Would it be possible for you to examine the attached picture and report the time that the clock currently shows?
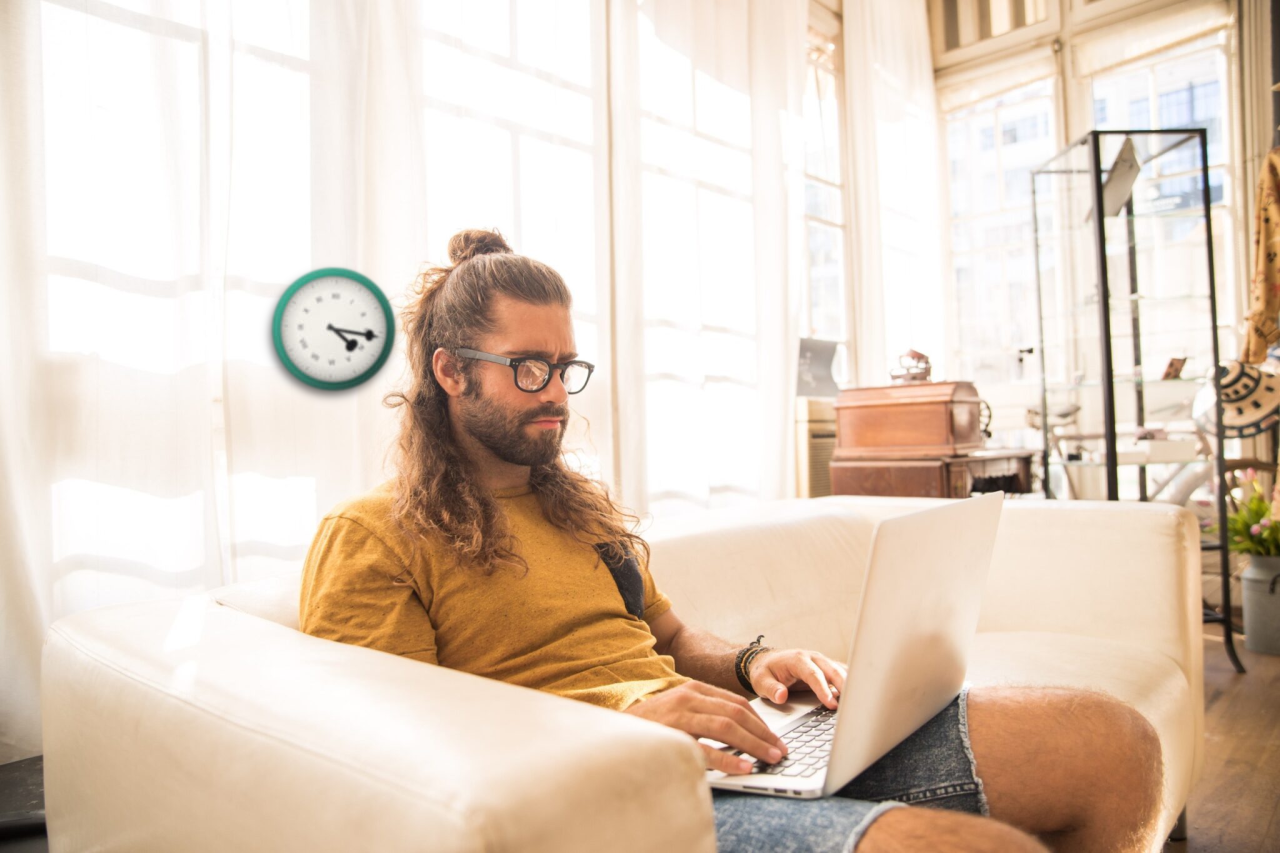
4:16
